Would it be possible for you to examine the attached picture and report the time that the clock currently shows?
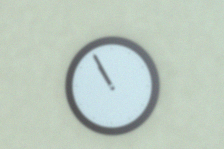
10:55
